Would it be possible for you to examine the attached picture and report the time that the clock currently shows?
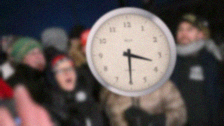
3:30
